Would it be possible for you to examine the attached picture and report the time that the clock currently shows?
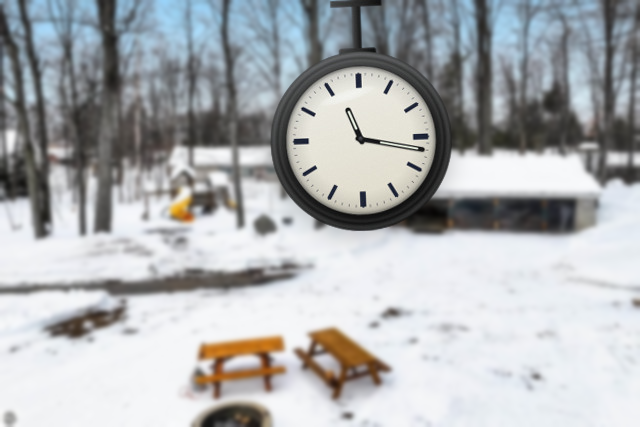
11:17
